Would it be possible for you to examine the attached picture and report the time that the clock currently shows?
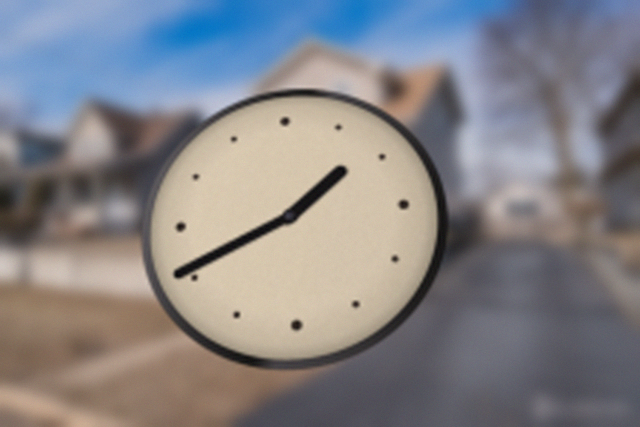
1:41
